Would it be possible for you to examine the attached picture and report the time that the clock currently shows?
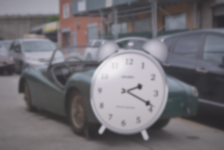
2:19
